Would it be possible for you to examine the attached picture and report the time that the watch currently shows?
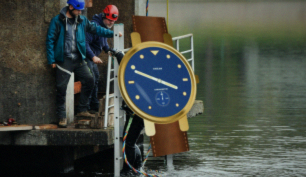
3:49
